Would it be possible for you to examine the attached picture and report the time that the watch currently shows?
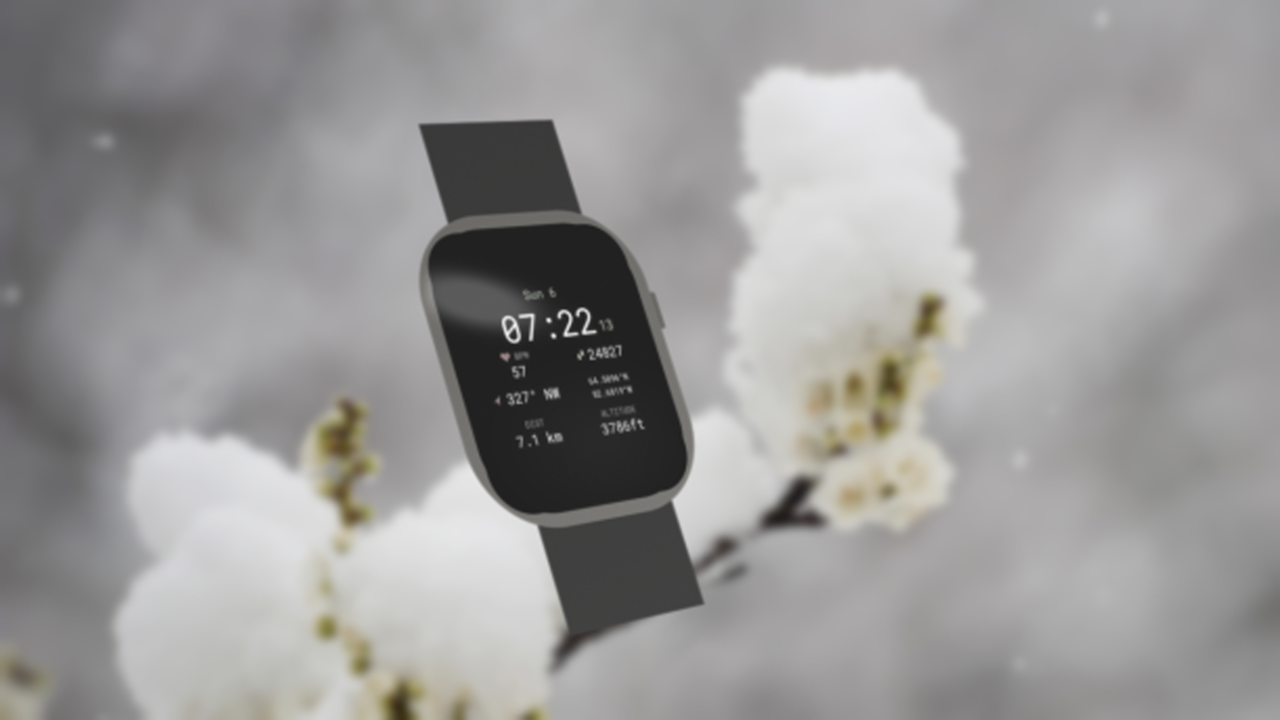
7:22
